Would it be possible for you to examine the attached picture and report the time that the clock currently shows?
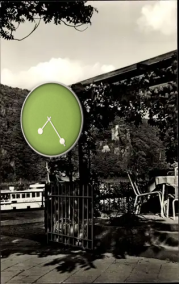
7:24
